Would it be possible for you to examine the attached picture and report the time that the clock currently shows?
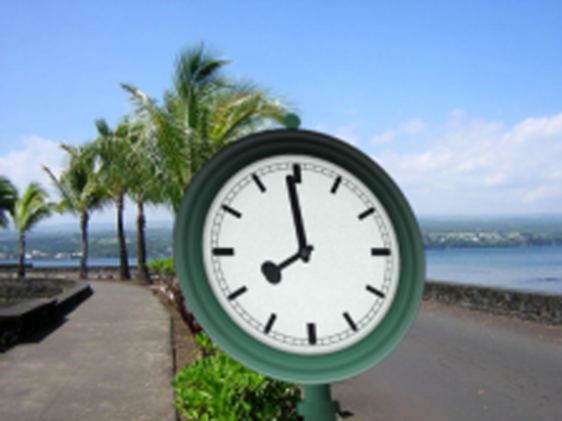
7:59
